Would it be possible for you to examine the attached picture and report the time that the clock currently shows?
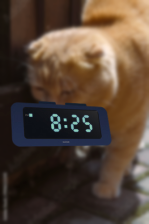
8:25
